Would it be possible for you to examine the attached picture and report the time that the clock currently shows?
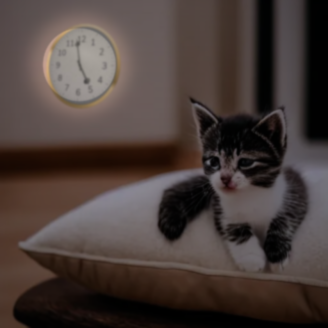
4:58
